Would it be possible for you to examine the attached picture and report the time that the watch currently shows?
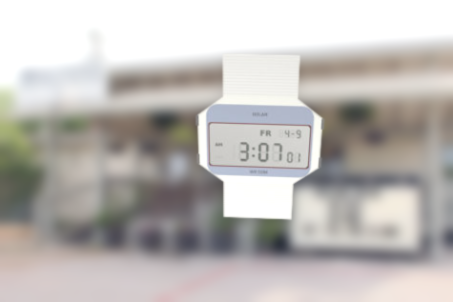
3:07:01
